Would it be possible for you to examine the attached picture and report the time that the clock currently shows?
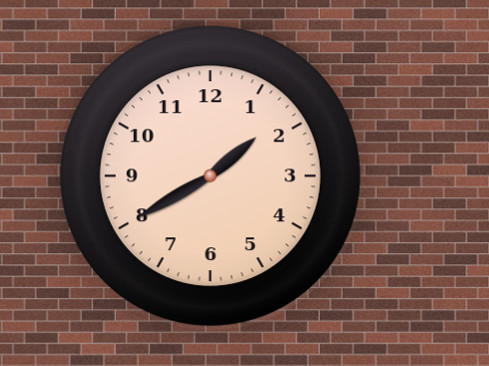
1:40
